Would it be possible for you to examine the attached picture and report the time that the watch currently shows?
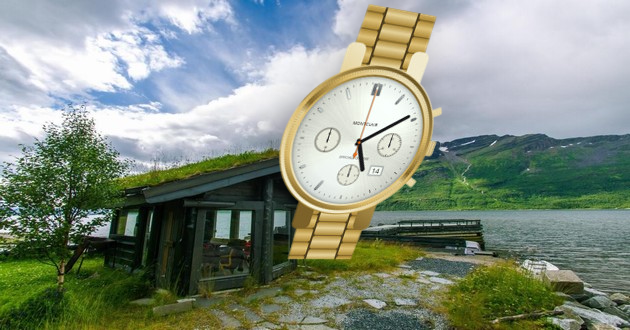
5:09
